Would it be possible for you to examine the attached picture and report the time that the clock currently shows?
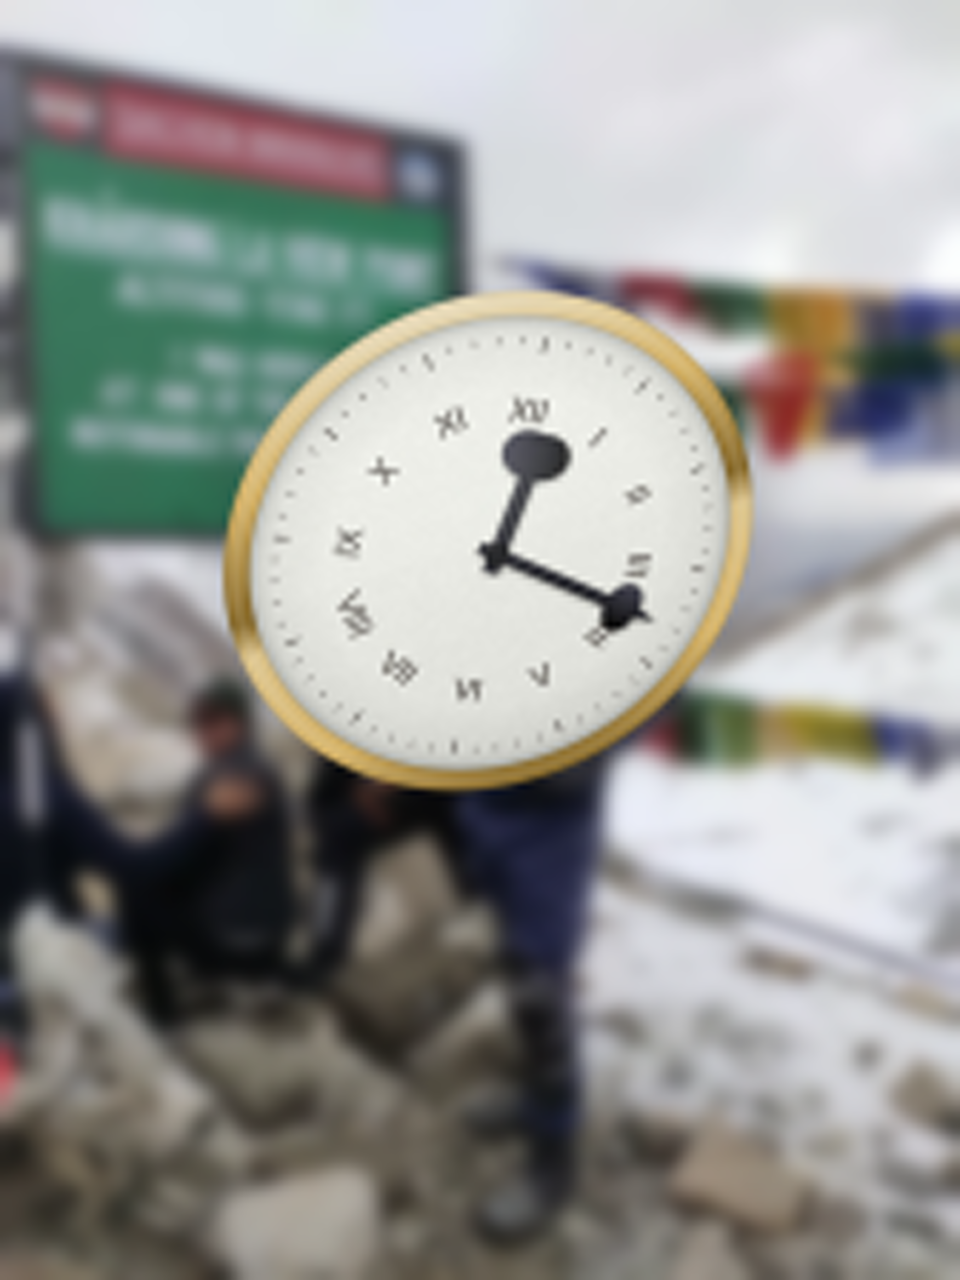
12:18
